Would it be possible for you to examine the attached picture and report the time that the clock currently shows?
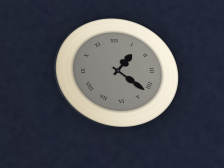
1:22
